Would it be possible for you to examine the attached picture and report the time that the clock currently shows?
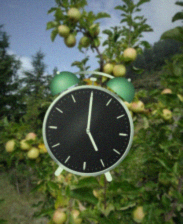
5:00
